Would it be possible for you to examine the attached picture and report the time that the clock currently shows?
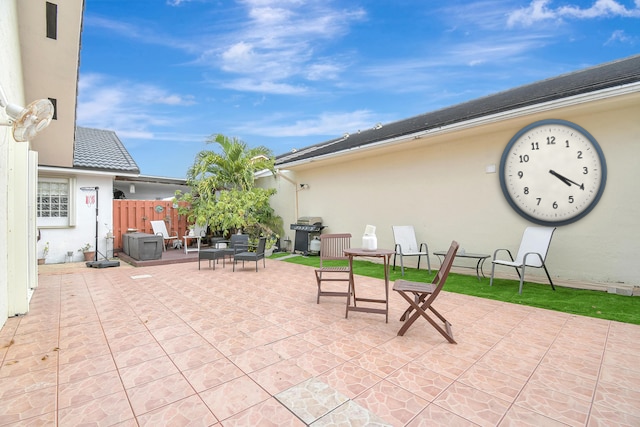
4:20
